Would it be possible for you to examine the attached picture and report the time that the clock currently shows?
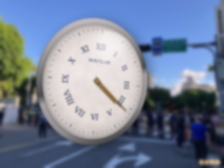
4:21
